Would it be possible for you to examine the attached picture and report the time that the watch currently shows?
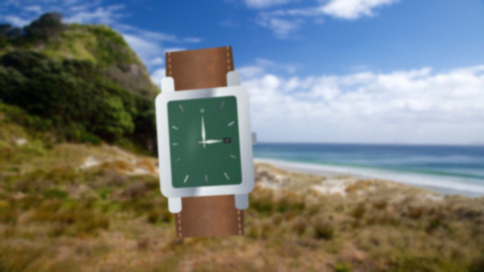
3:00
